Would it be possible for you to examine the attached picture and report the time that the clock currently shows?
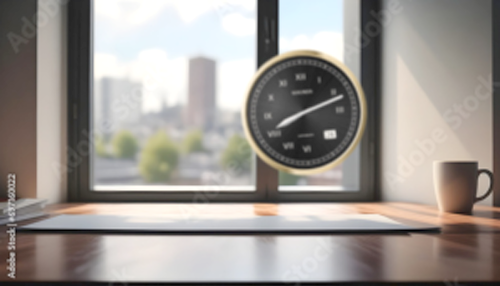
8:12
